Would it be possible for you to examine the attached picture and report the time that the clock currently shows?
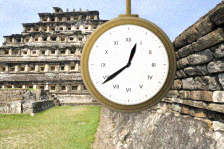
12:39
